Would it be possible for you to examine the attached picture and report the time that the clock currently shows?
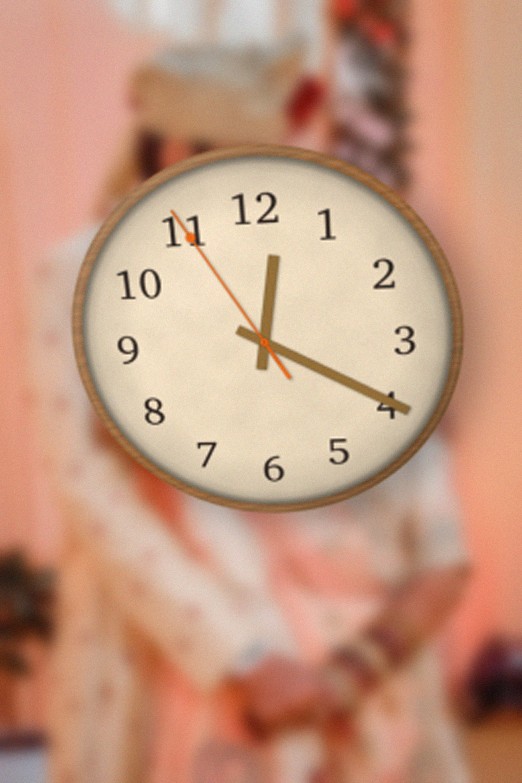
12:19:55
